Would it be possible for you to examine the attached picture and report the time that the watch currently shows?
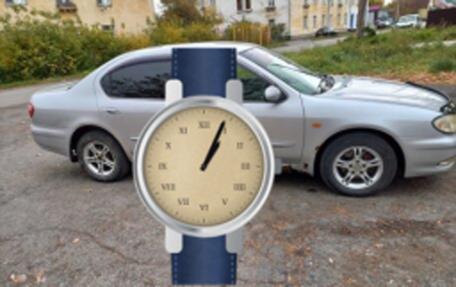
1:04
